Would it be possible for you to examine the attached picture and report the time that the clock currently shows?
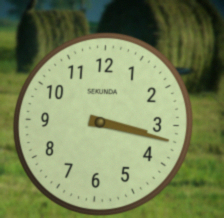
3:17
